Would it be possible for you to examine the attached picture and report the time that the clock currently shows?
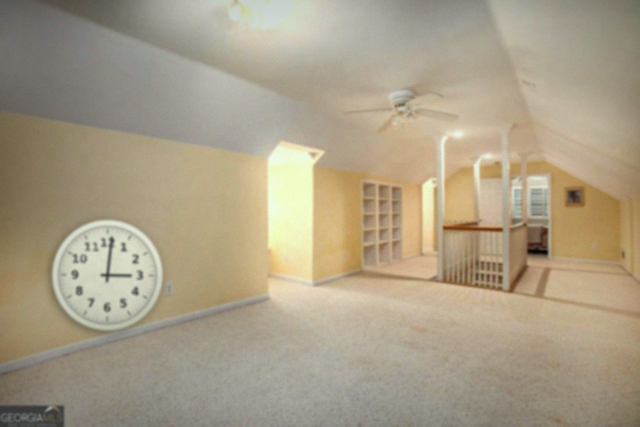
3:01
